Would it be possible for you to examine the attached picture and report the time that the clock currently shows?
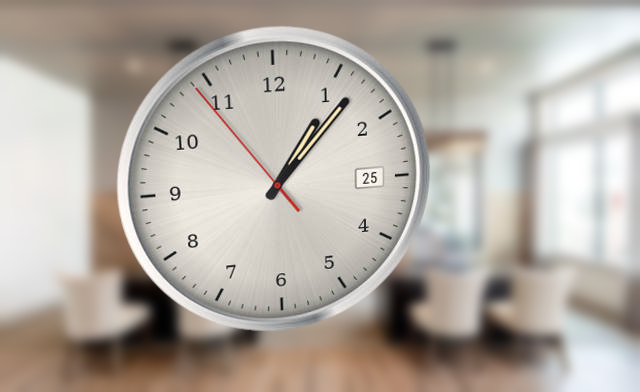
1:06:54
